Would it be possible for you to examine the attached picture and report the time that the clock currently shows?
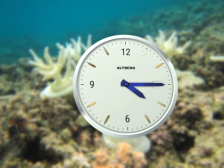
4:15
